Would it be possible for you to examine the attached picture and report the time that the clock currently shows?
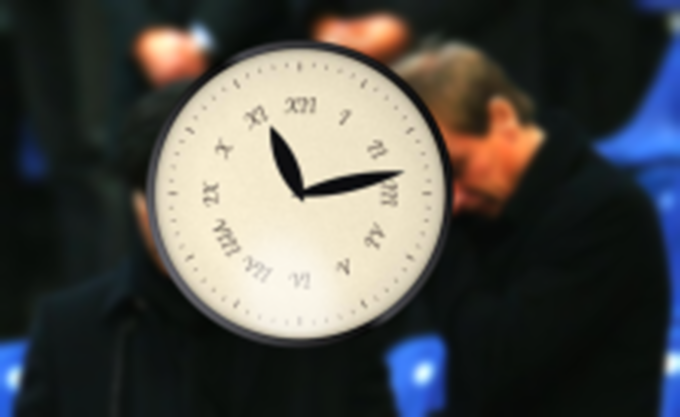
11:13
